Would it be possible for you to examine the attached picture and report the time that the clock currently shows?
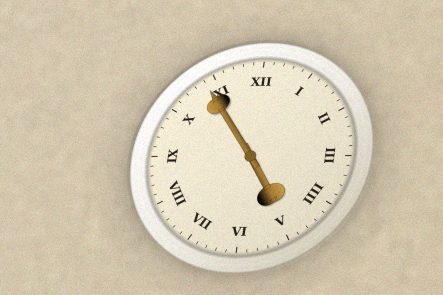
4:54
